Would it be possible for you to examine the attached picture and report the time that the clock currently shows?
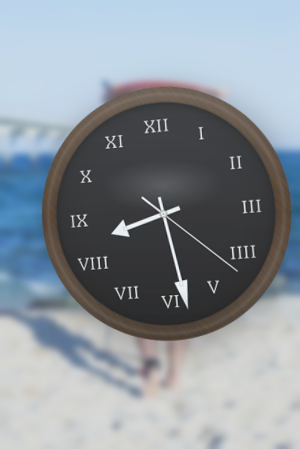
8:28:22
